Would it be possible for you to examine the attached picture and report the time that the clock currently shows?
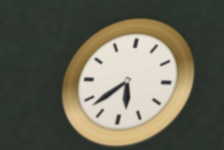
5:38
